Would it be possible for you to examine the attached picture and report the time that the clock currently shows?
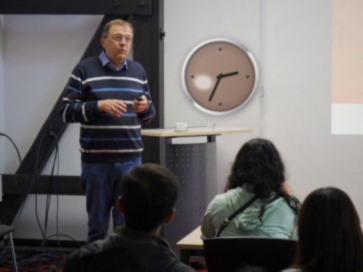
2:34
